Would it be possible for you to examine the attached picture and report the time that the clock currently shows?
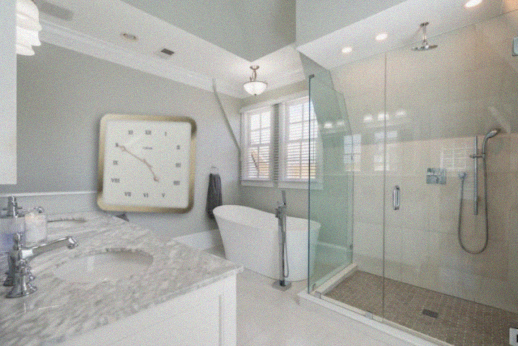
4:50
